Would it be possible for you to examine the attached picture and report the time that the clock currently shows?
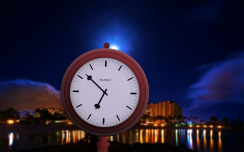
6:52
